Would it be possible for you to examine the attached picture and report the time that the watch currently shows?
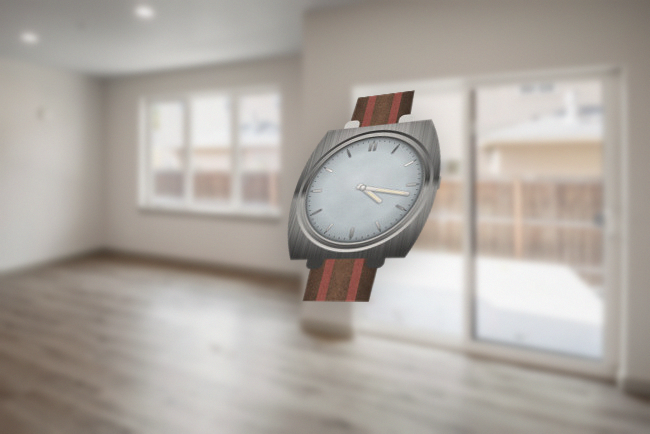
4:17
